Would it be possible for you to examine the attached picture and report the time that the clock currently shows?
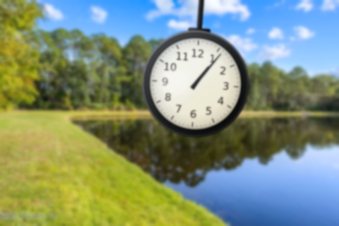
1:06
